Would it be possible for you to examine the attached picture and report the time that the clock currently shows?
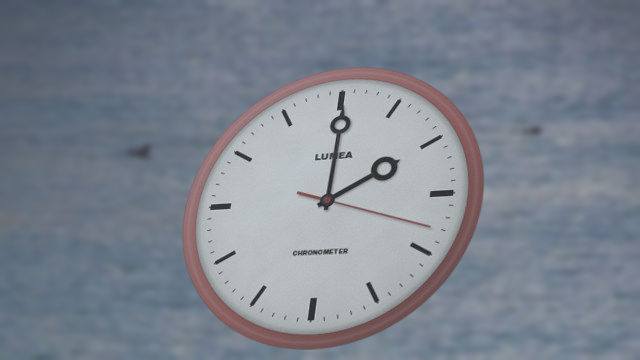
2:00:18
